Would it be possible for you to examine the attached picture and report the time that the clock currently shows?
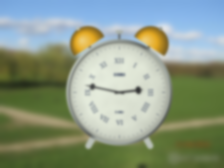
2:47
